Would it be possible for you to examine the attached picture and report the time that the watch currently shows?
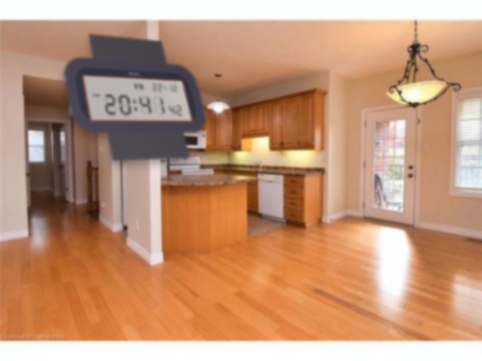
20:41
